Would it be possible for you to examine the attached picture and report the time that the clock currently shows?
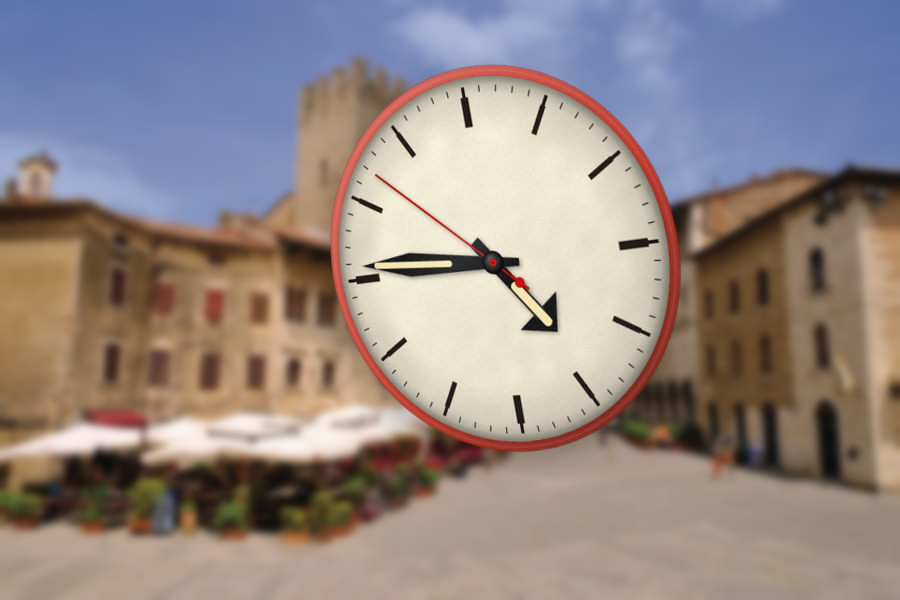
4:45:52
